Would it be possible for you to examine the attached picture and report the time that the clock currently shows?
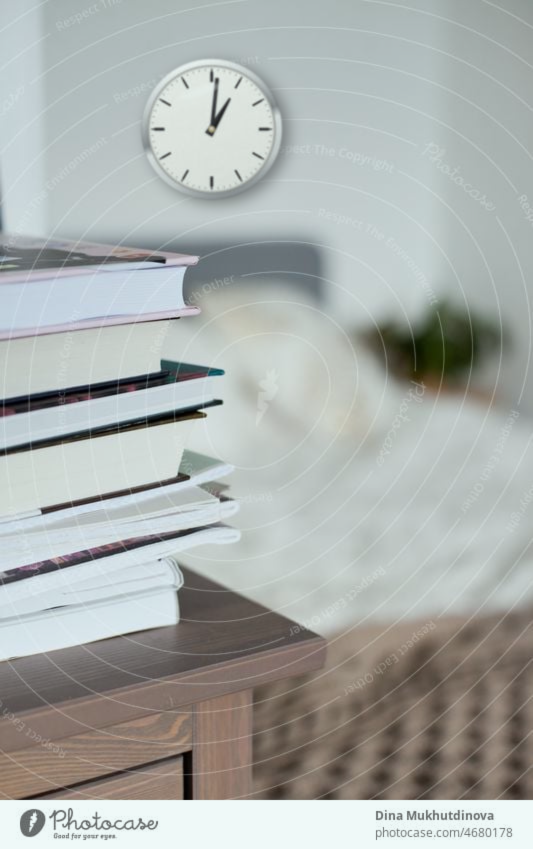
1:01
